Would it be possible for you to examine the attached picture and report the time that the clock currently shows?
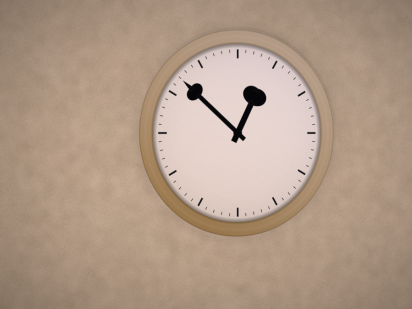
12:52
